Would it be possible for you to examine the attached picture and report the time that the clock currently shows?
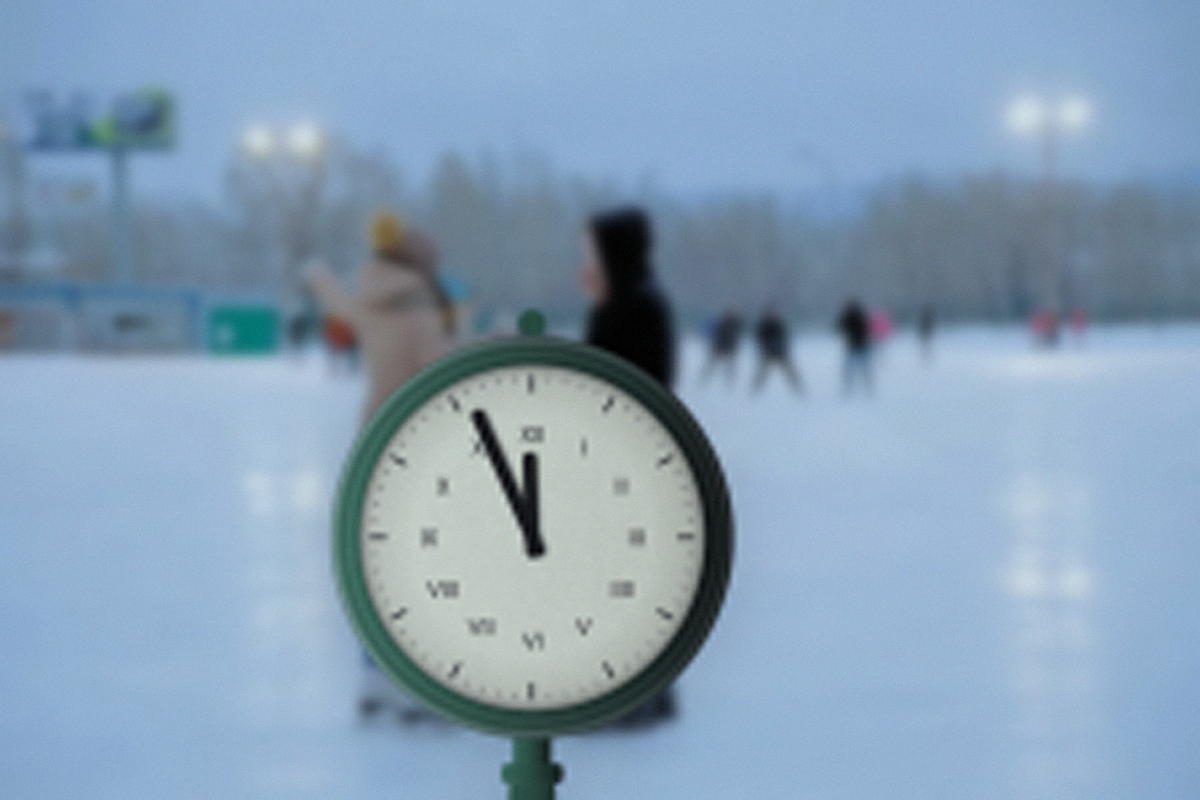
11:56
